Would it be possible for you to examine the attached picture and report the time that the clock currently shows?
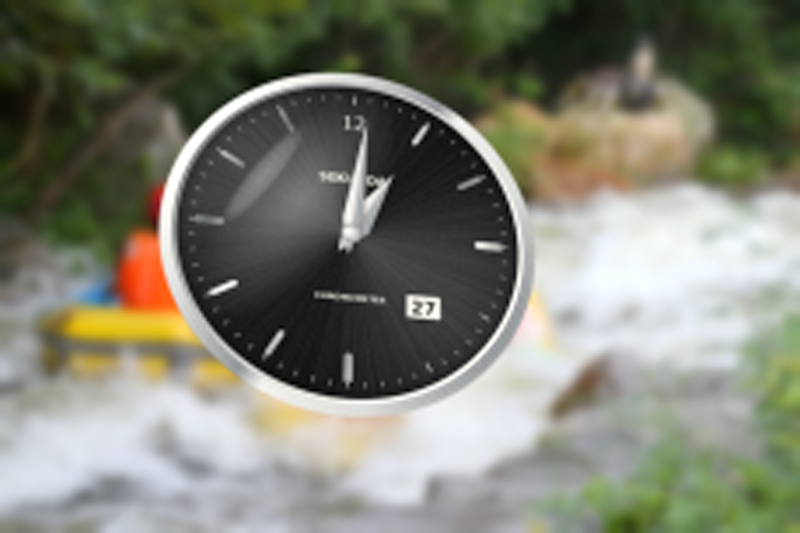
1:01
